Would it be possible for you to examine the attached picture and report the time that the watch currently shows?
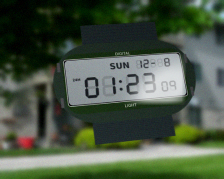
1:23:09
